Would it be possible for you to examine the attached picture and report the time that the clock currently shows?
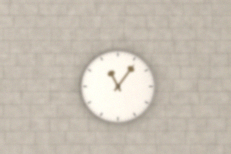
11:06
